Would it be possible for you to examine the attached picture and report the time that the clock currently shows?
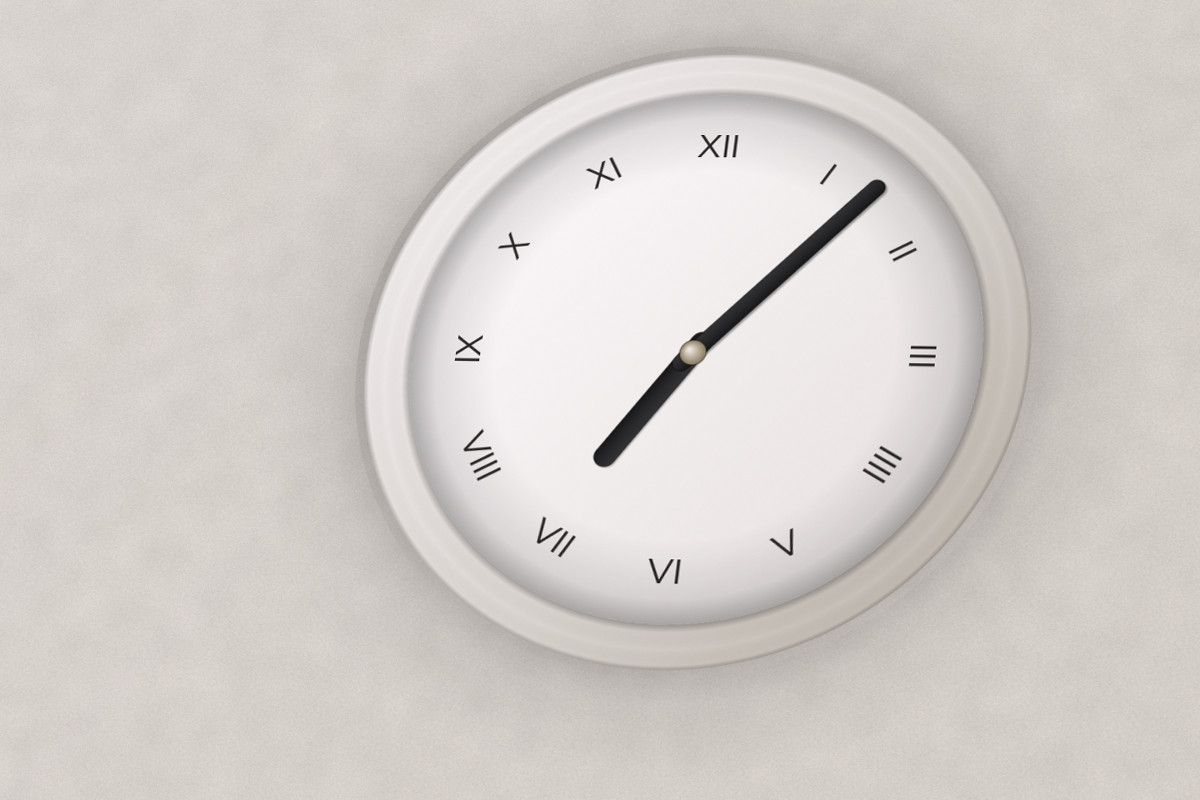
7:07
